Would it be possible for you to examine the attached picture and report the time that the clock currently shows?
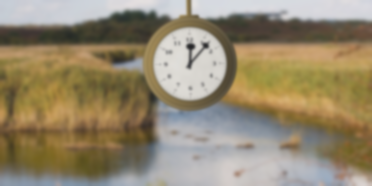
12:07
